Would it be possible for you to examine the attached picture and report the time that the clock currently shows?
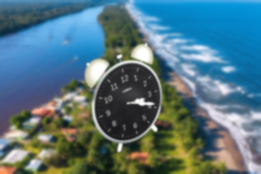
3:19
